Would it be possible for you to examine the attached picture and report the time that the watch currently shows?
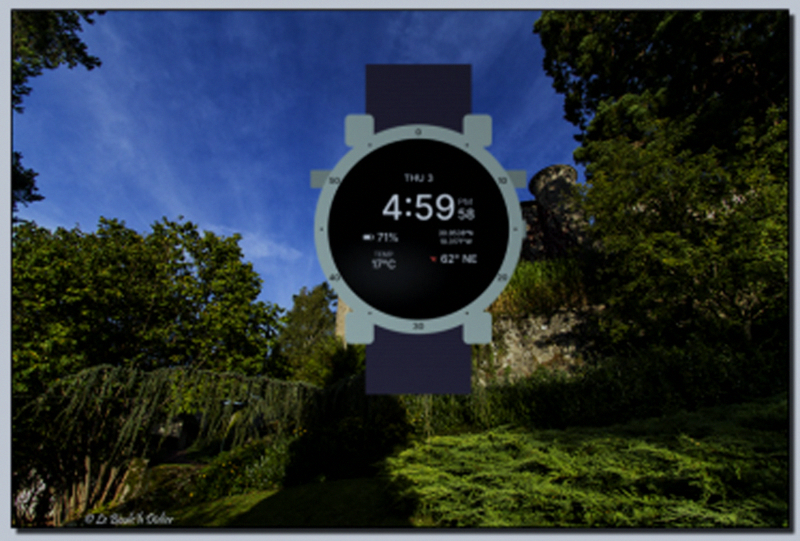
4:59
